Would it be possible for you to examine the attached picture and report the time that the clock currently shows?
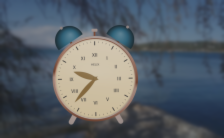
9:37
